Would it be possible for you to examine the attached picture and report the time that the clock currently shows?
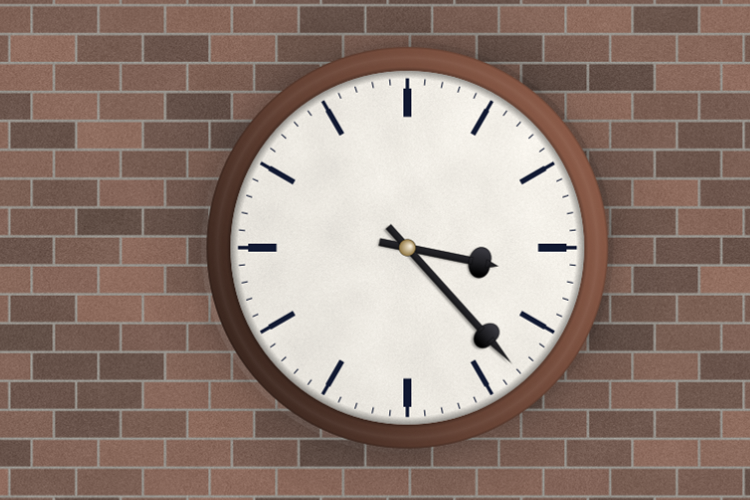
3:23
